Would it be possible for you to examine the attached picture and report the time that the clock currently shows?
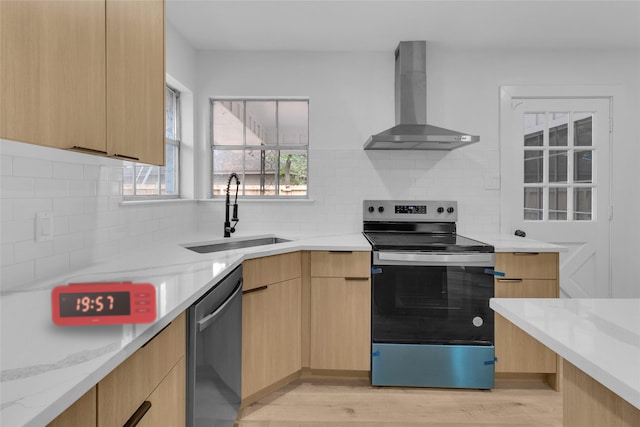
19:57
